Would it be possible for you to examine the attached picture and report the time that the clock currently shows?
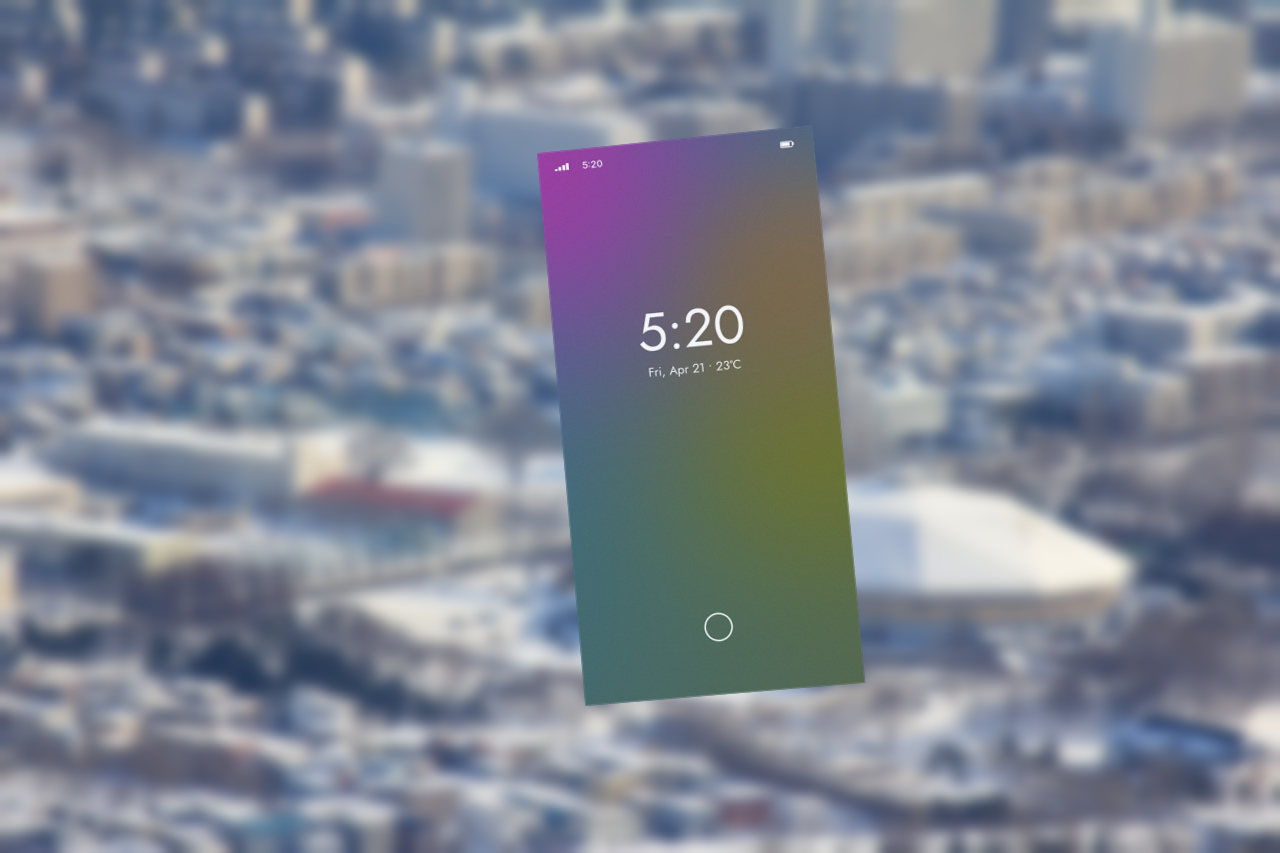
5:20
